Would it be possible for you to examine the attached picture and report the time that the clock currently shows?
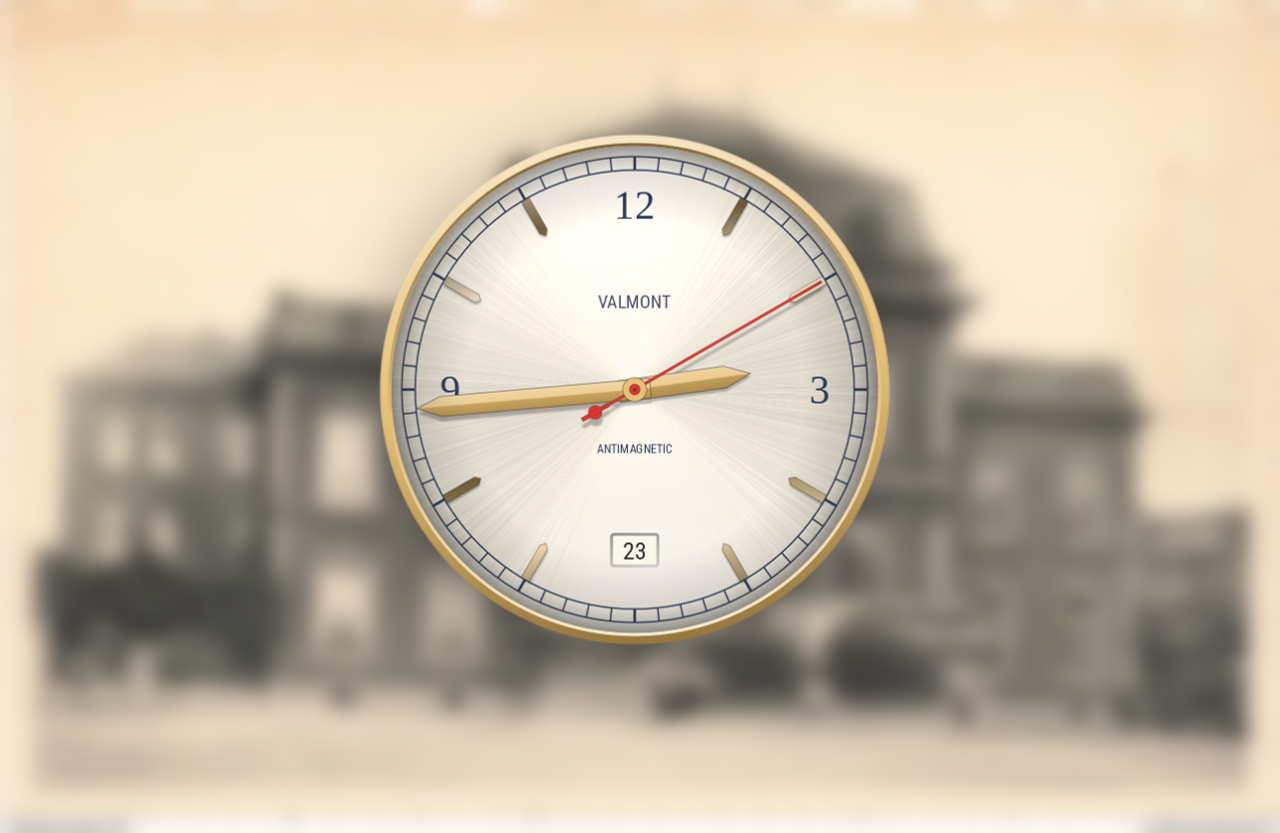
2:44:10
